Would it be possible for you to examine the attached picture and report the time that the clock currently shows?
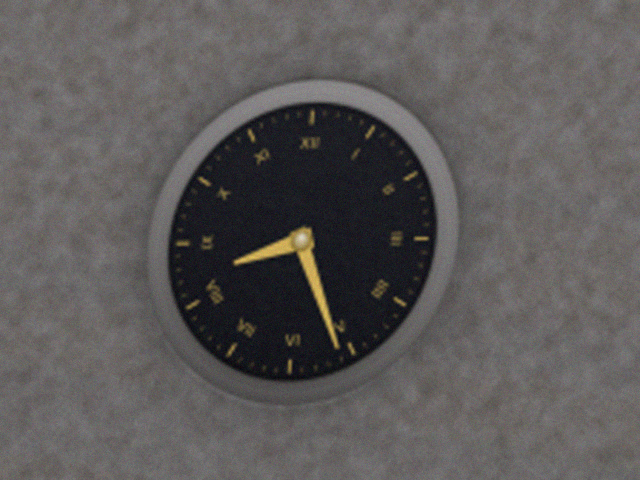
8:26
